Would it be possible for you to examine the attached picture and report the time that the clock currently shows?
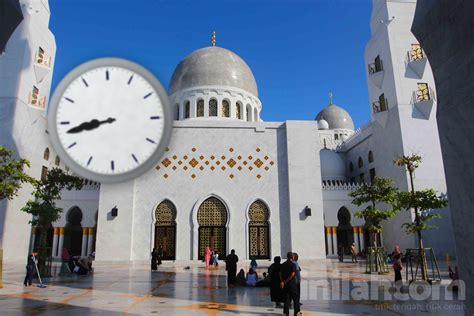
8:43
